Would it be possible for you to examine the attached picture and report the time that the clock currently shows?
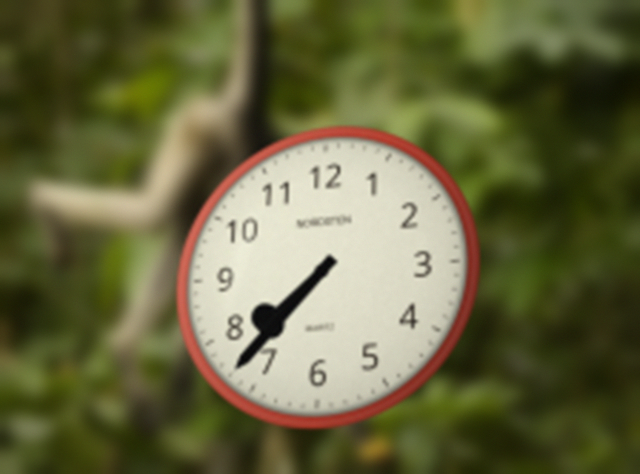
7:37
